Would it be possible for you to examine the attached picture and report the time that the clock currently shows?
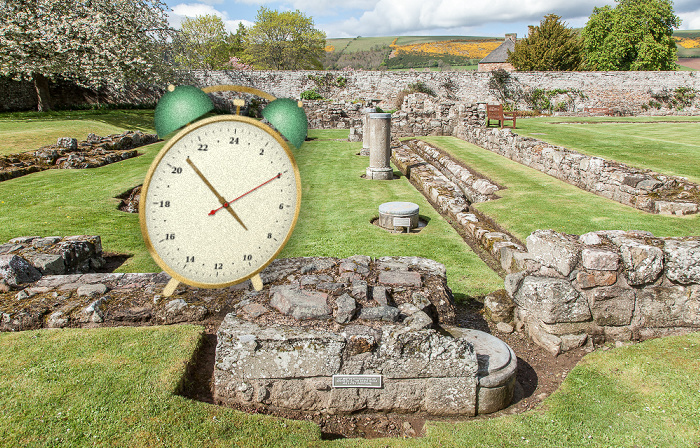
8:52:10
